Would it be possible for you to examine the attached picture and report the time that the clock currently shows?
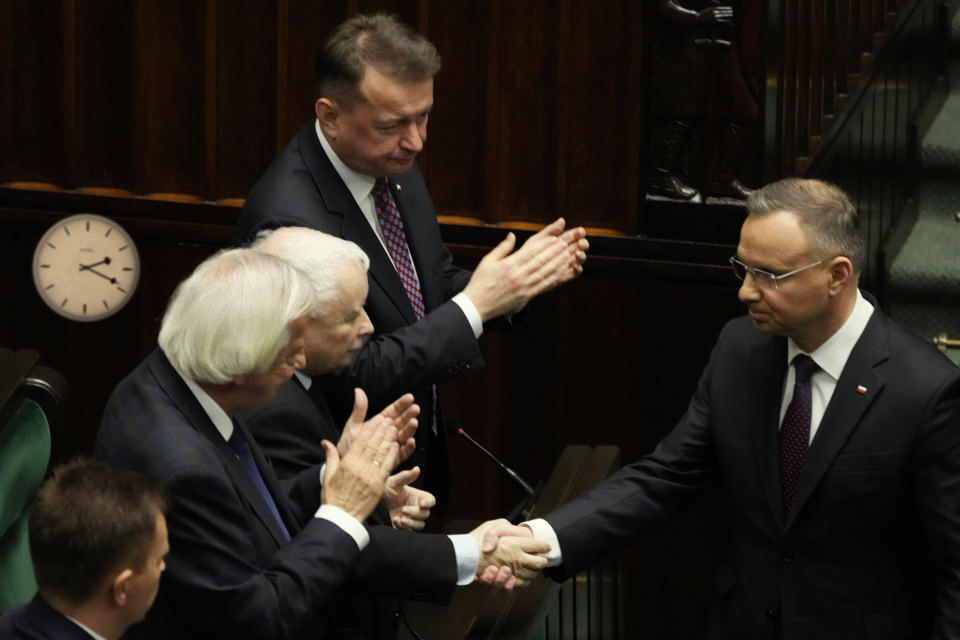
2:19
